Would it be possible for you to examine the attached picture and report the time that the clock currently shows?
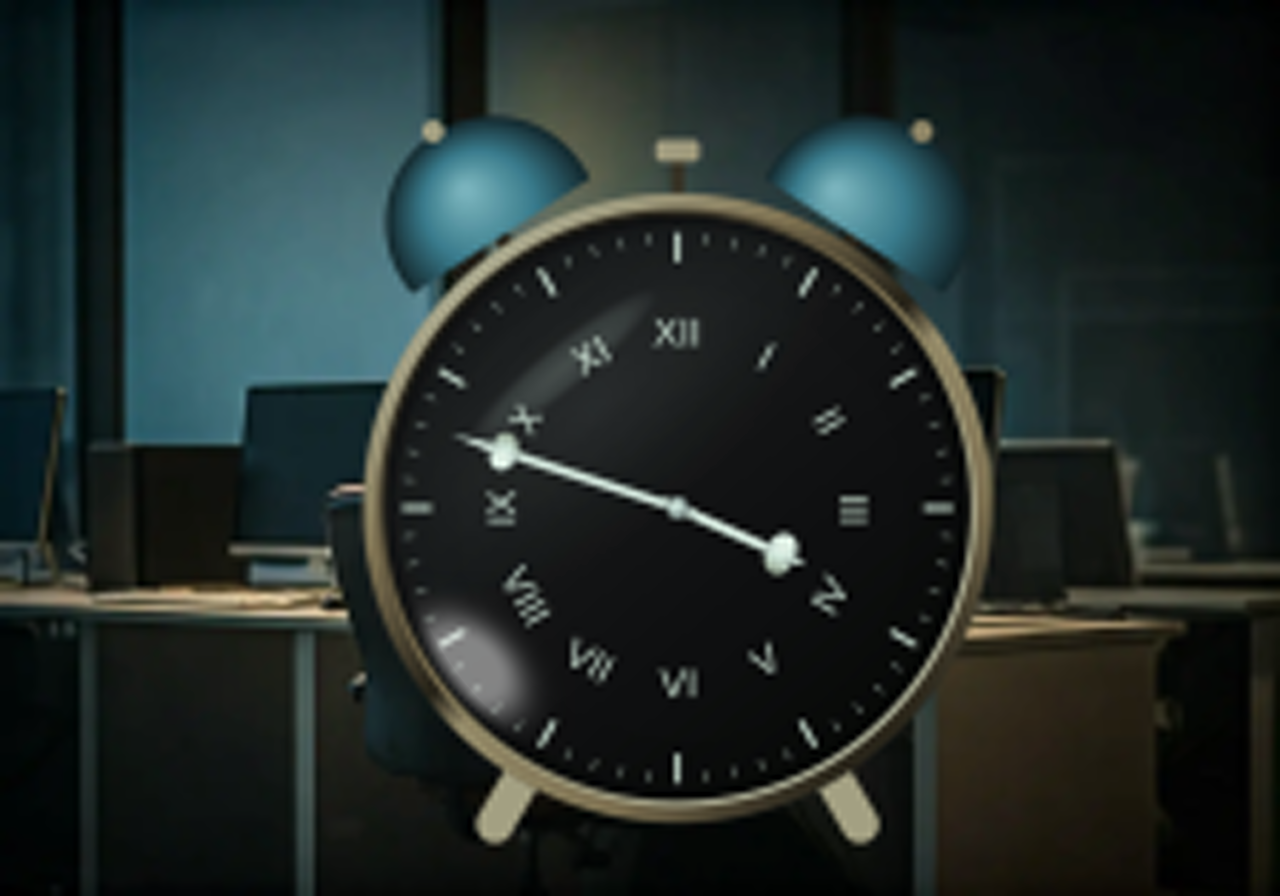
3:48
